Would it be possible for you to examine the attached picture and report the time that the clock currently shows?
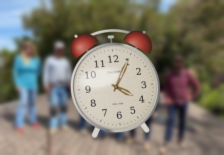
4:05
